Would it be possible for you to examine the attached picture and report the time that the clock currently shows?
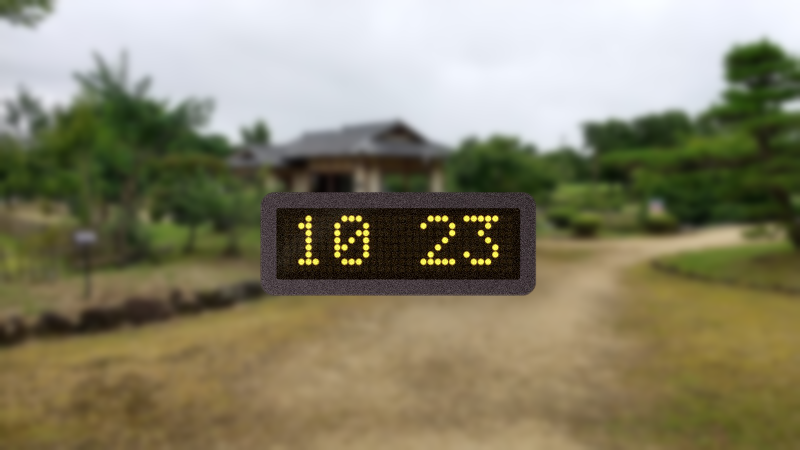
10:23
